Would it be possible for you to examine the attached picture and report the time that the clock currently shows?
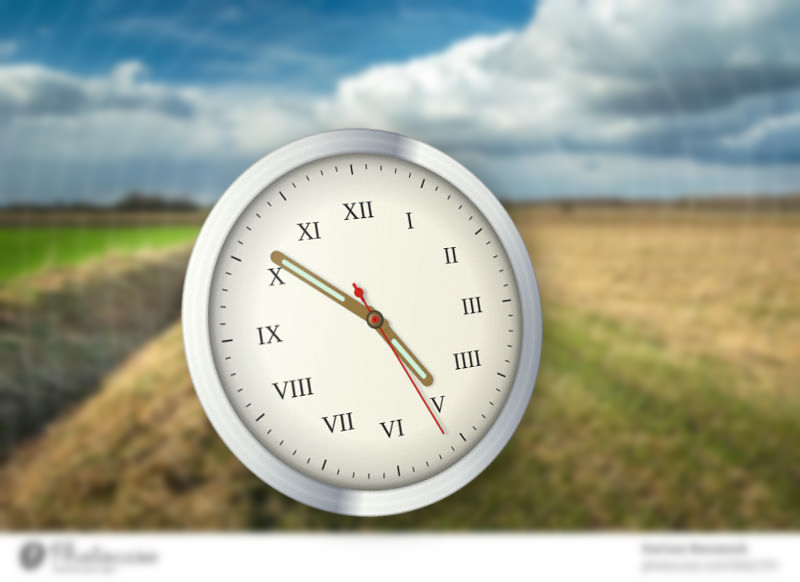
4:51:26
